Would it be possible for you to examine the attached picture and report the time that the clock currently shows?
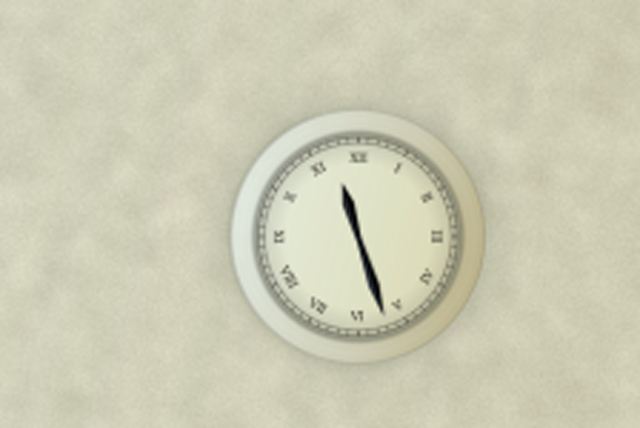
11:27
